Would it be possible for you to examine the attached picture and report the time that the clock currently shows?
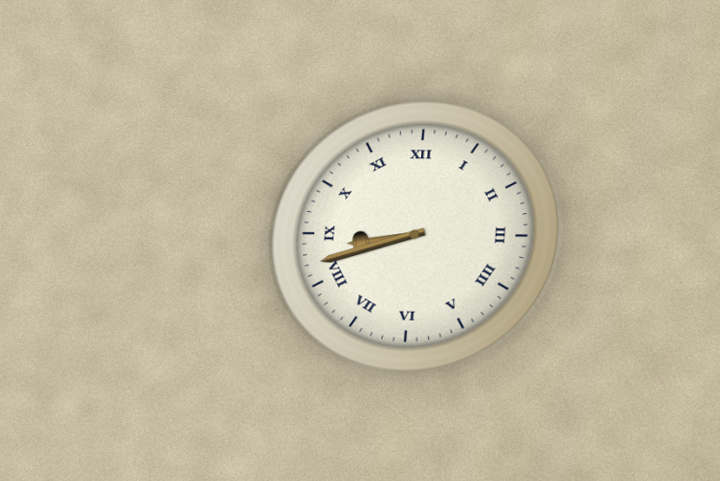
8:42
